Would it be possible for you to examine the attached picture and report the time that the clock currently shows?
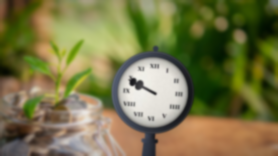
9:49
